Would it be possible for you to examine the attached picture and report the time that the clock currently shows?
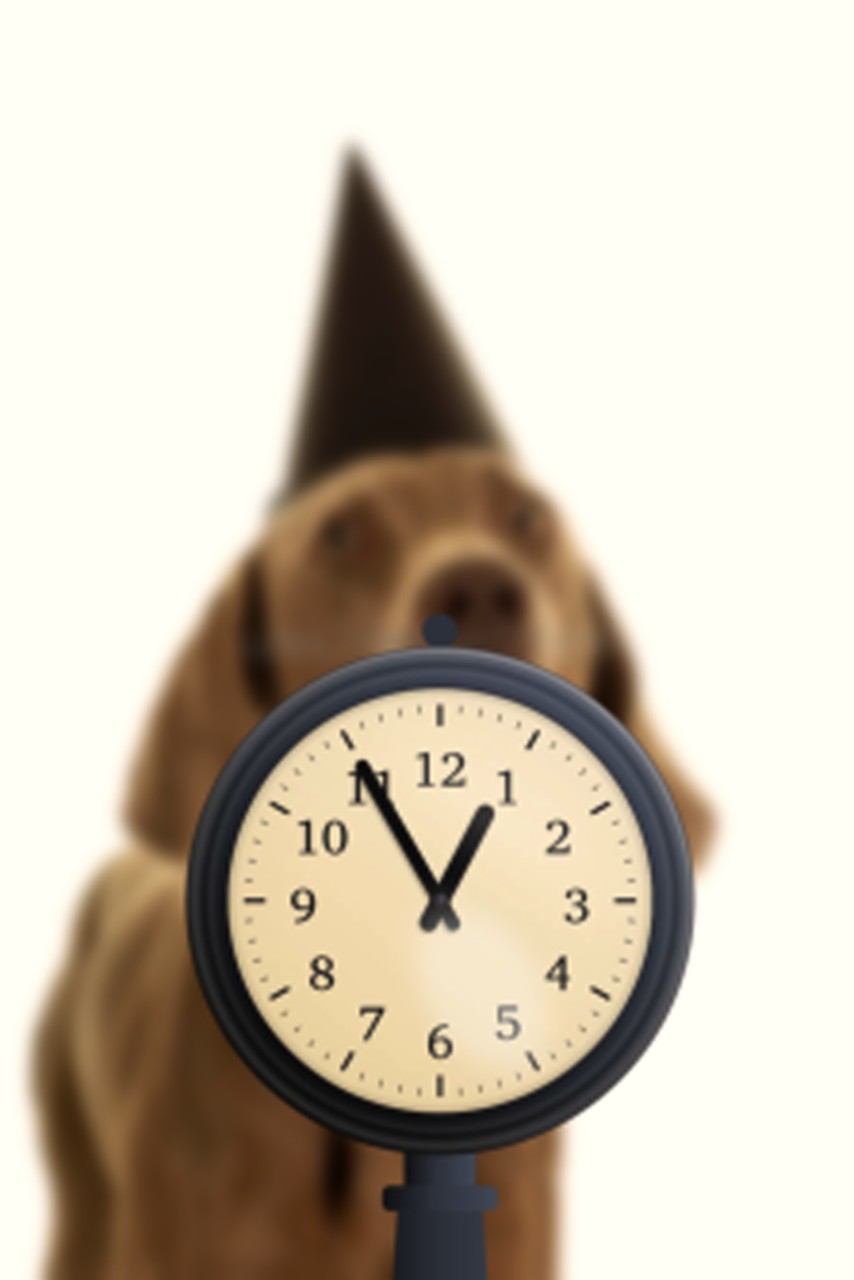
12:55
